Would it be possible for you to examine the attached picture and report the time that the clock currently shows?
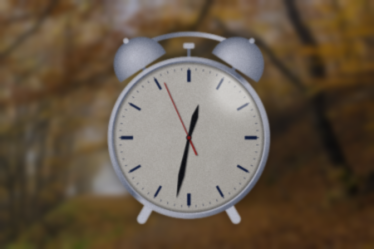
12:31:56
